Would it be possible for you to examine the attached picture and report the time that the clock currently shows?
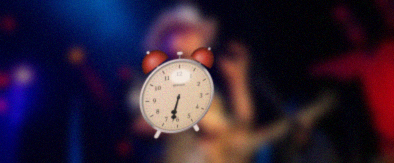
6:32
